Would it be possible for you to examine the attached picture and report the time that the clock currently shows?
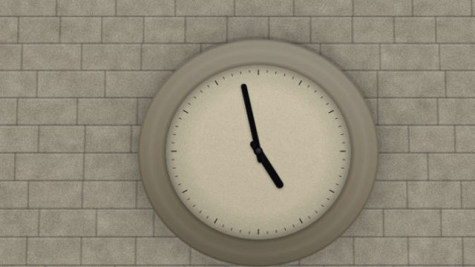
4:58
